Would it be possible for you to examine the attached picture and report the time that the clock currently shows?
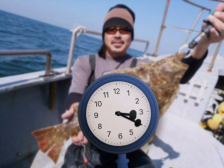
3:20
